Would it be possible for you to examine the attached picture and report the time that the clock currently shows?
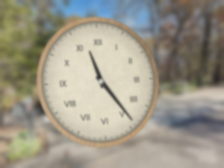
11:24
